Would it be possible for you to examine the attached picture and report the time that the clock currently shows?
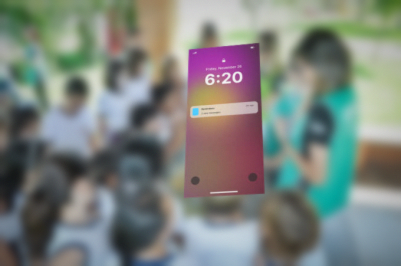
6:20
